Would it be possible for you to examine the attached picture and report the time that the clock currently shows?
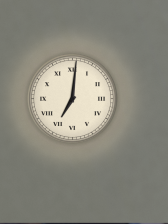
7:01
